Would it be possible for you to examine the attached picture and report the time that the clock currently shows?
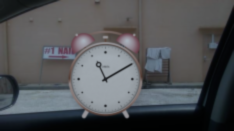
11:10
